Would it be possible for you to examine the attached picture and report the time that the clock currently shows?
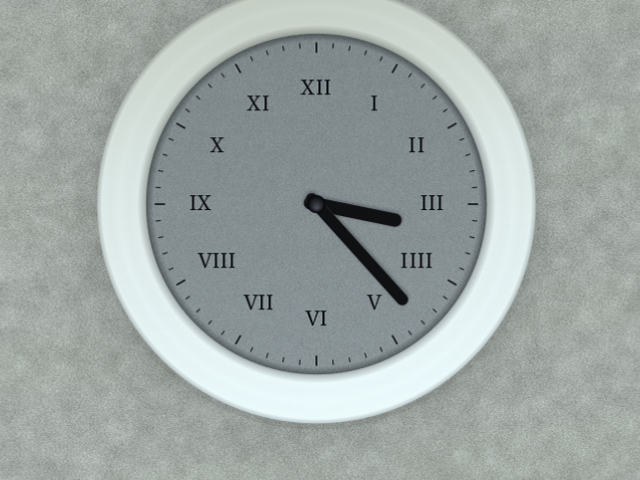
3:23
